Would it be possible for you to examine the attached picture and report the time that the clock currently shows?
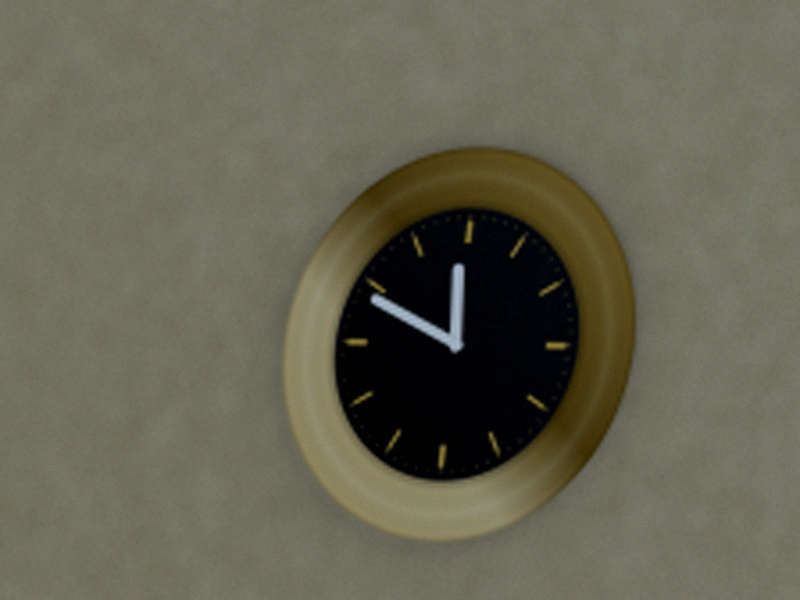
11:49
